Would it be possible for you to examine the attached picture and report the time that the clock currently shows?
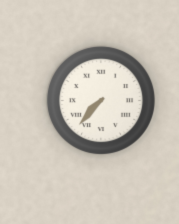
7:37
